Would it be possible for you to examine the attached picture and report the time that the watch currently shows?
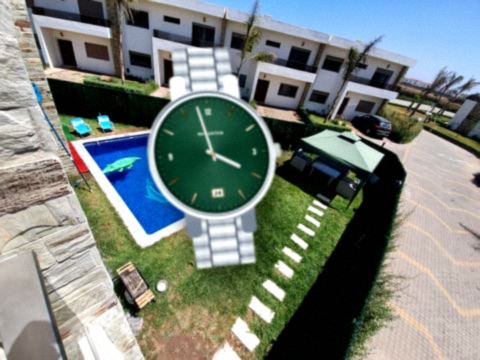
3:58
